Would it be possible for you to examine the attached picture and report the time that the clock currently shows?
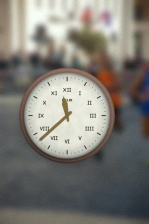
11:38
